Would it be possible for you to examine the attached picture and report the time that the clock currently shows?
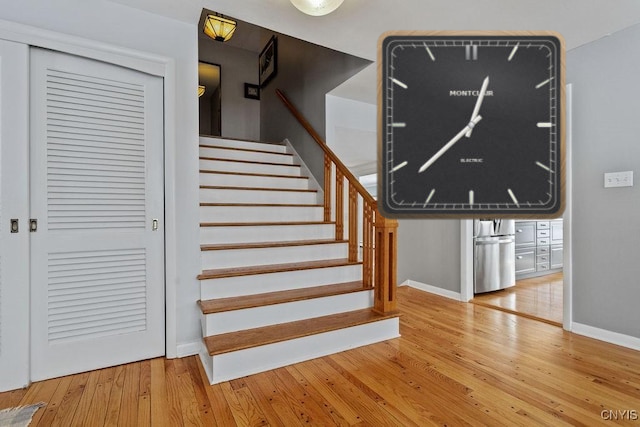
12:38
